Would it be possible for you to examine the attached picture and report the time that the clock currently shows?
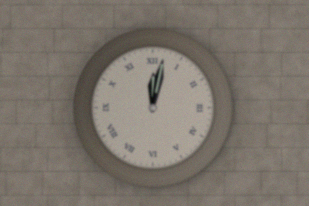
12:02
